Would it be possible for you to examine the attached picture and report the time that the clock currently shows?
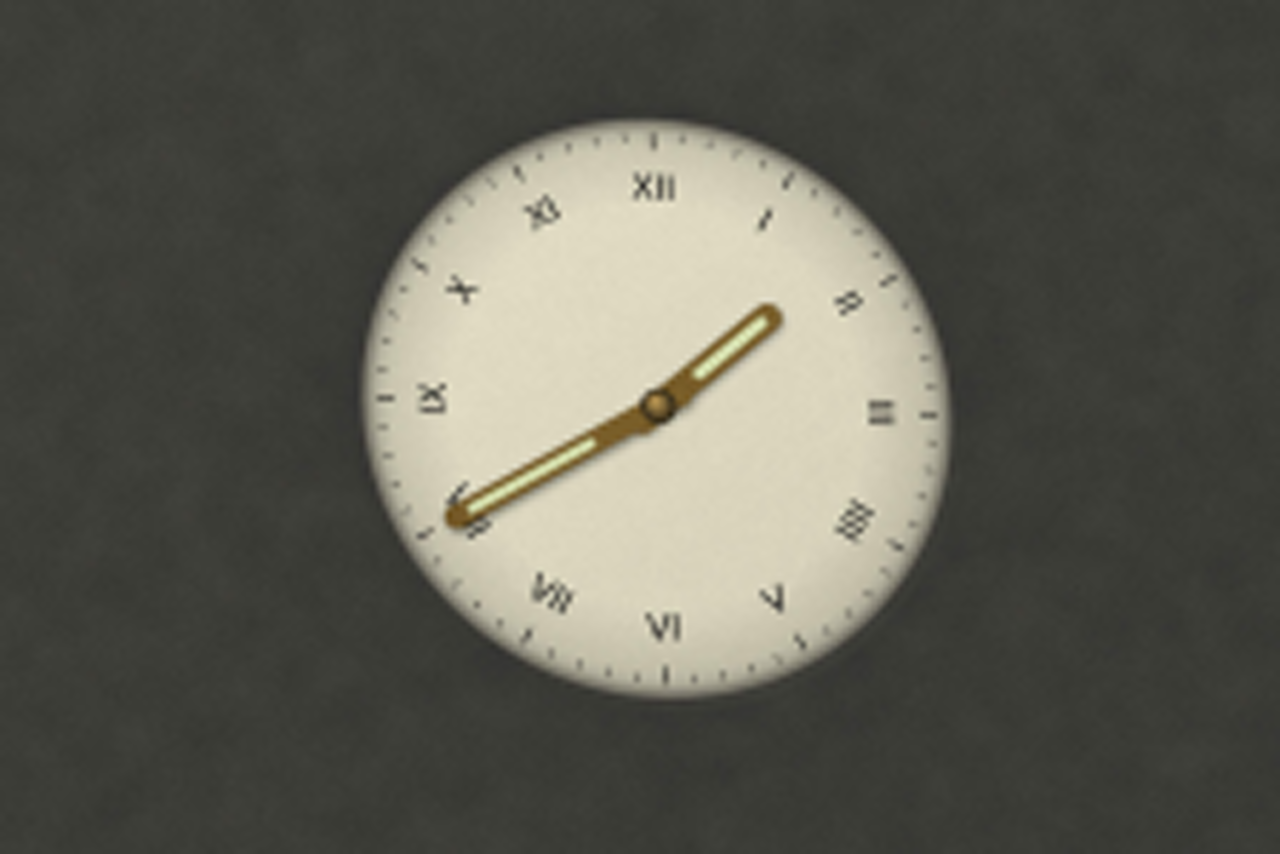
1:40
